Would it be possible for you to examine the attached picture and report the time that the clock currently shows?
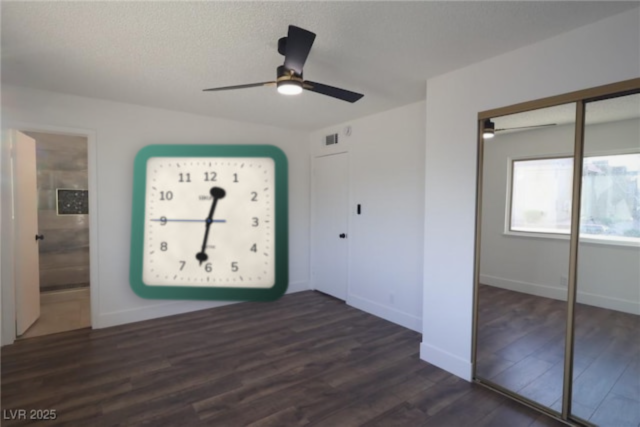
12:31:45
